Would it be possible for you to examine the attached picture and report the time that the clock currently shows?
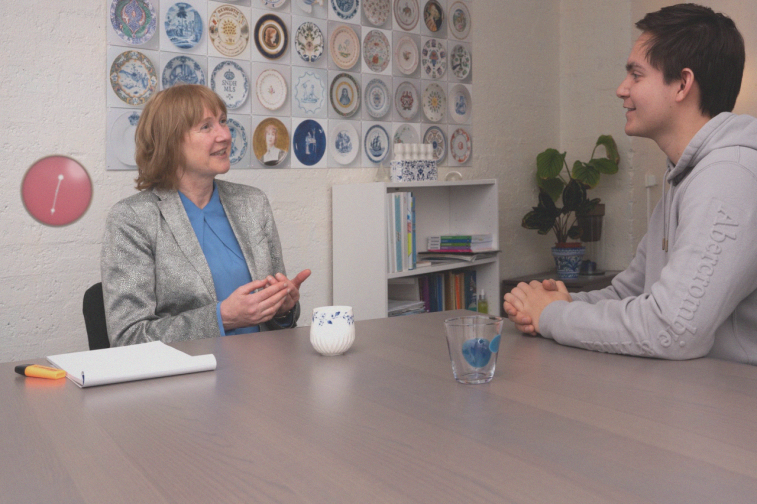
12:32
